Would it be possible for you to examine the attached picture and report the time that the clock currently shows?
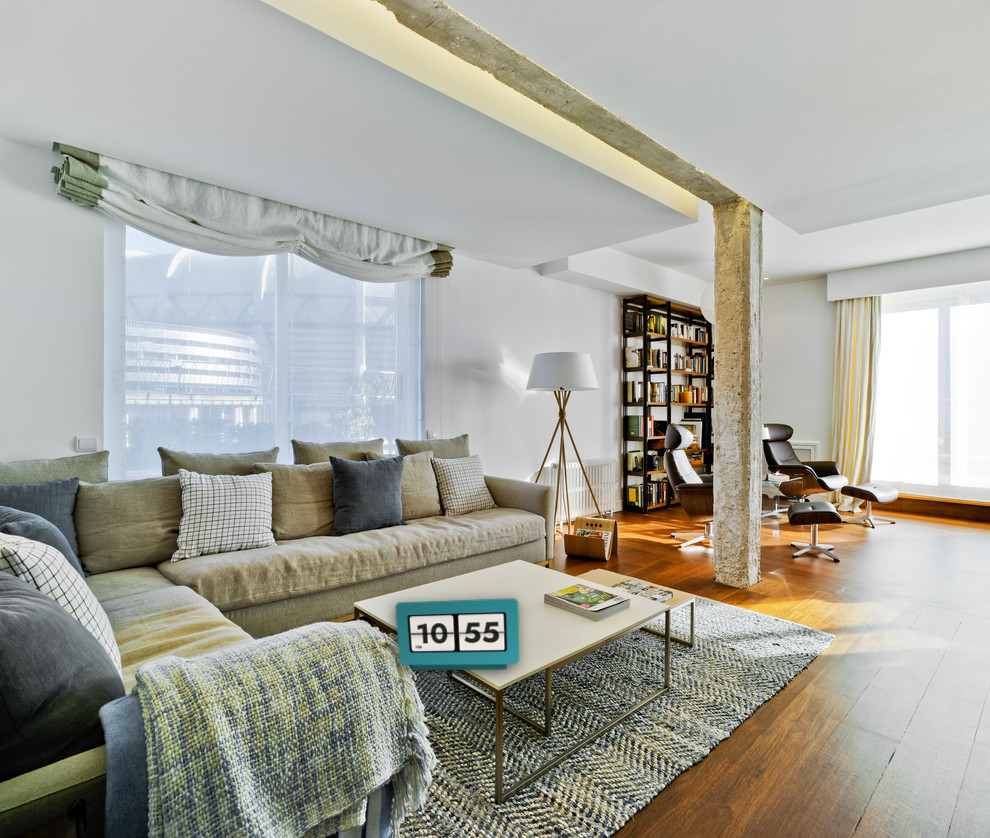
10:55
